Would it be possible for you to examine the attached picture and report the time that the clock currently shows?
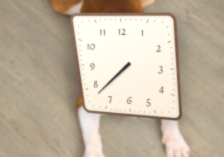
7:38
